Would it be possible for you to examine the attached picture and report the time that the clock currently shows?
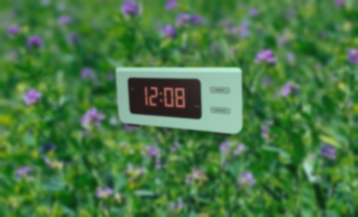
12:08
